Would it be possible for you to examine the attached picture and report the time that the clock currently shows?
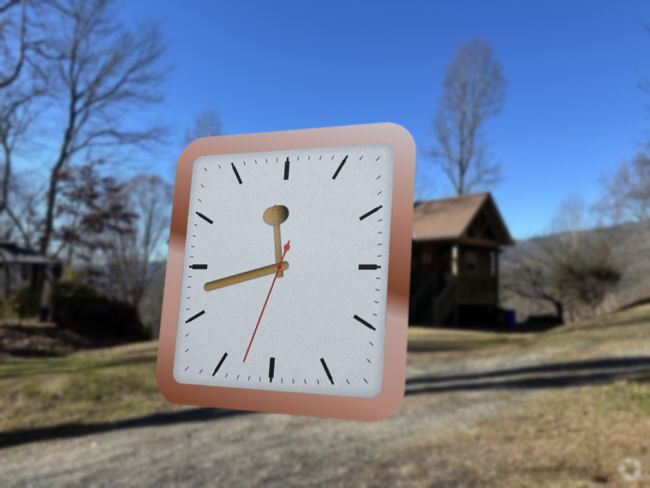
11:42:33
